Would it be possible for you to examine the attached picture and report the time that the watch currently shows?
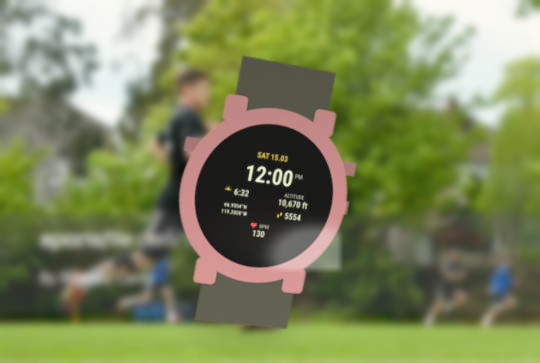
12:00
